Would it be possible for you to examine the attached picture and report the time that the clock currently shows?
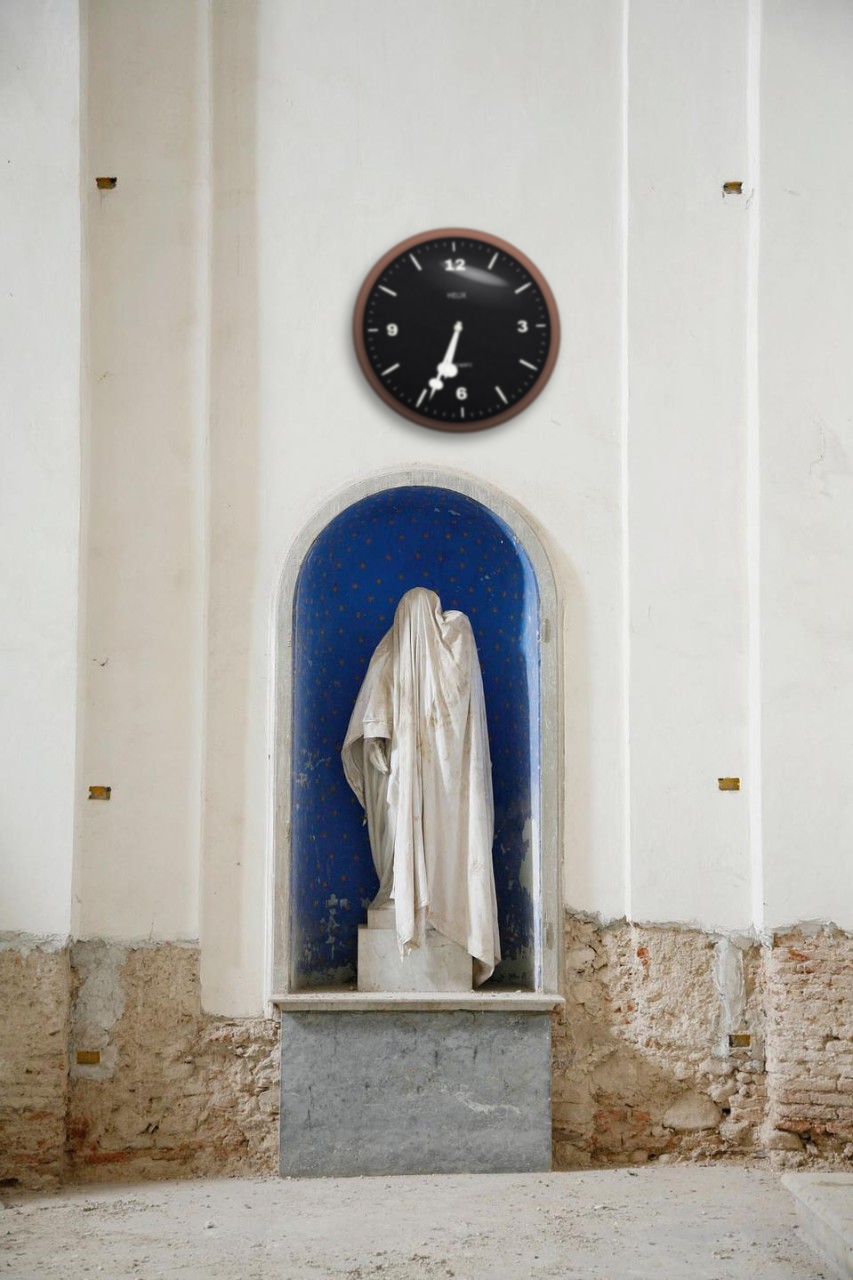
6:34
